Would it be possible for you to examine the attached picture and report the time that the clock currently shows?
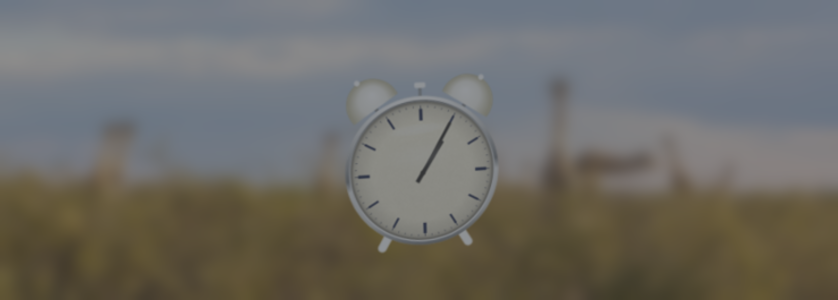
1:05
